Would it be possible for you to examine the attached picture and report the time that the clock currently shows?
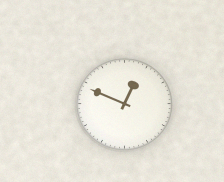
12:49
